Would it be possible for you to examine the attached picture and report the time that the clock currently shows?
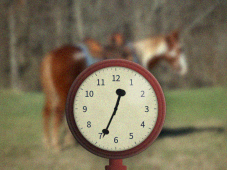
12:34
